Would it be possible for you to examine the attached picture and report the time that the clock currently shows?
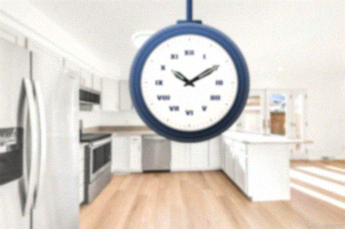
10:10
